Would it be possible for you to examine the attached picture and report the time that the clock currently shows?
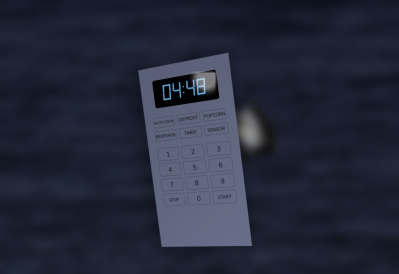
4:48
